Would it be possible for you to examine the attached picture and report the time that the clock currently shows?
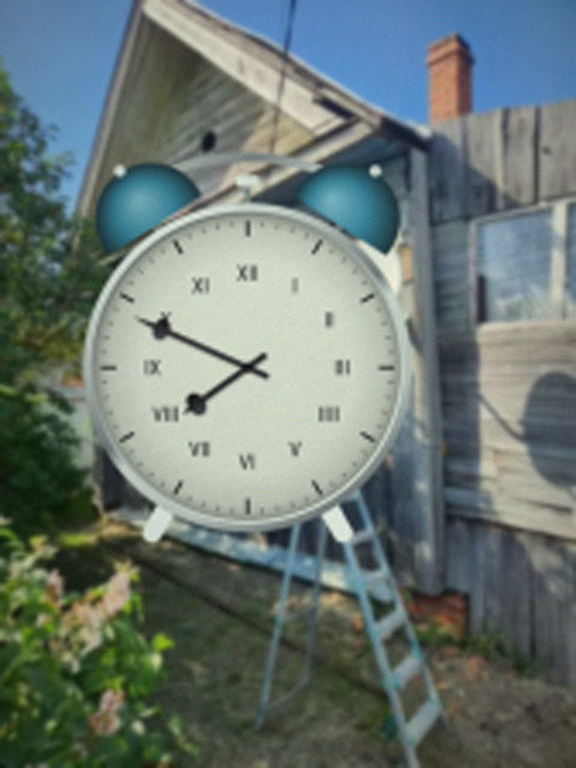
7:49
